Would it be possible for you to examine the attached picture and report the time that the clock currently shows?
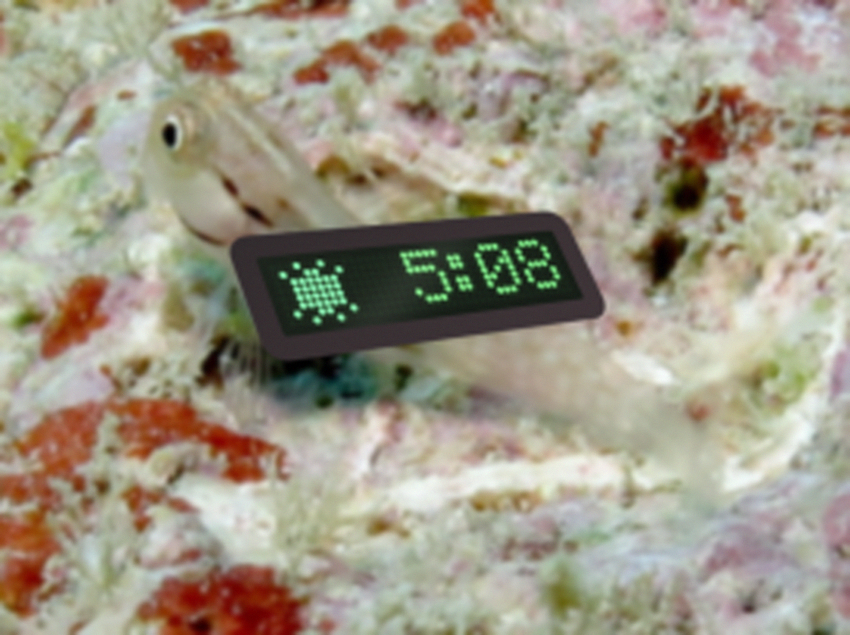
5:08
